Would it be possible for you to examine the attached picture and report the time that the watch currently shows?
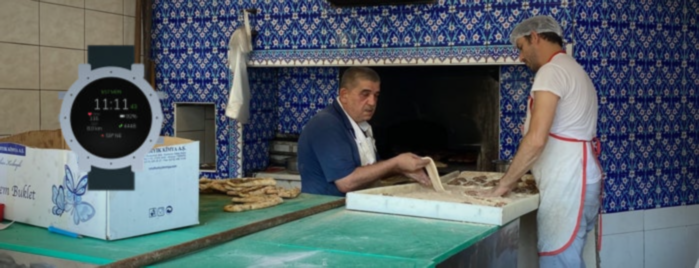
11:11
